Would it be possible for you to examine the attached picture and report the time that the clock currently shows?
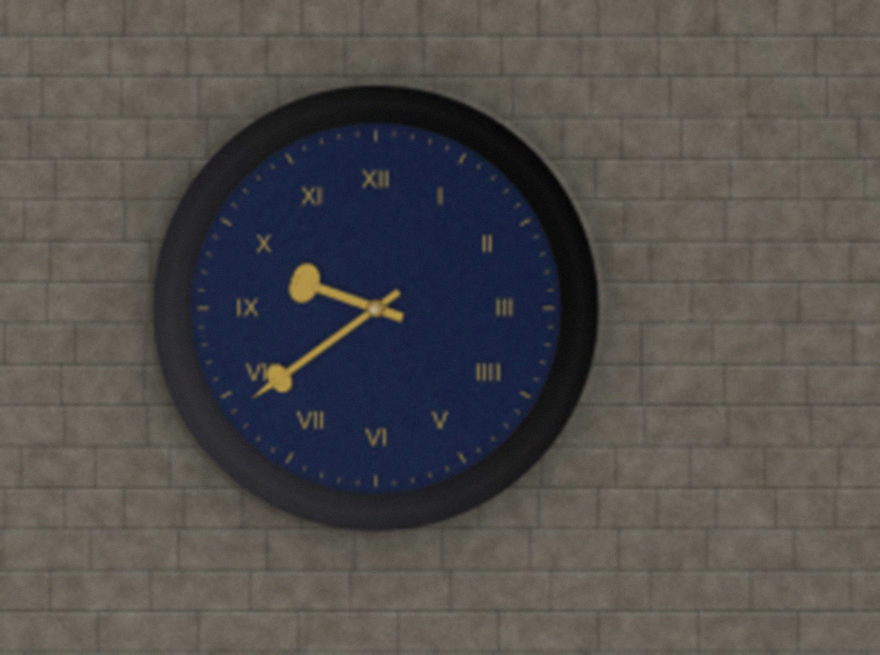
9:39
